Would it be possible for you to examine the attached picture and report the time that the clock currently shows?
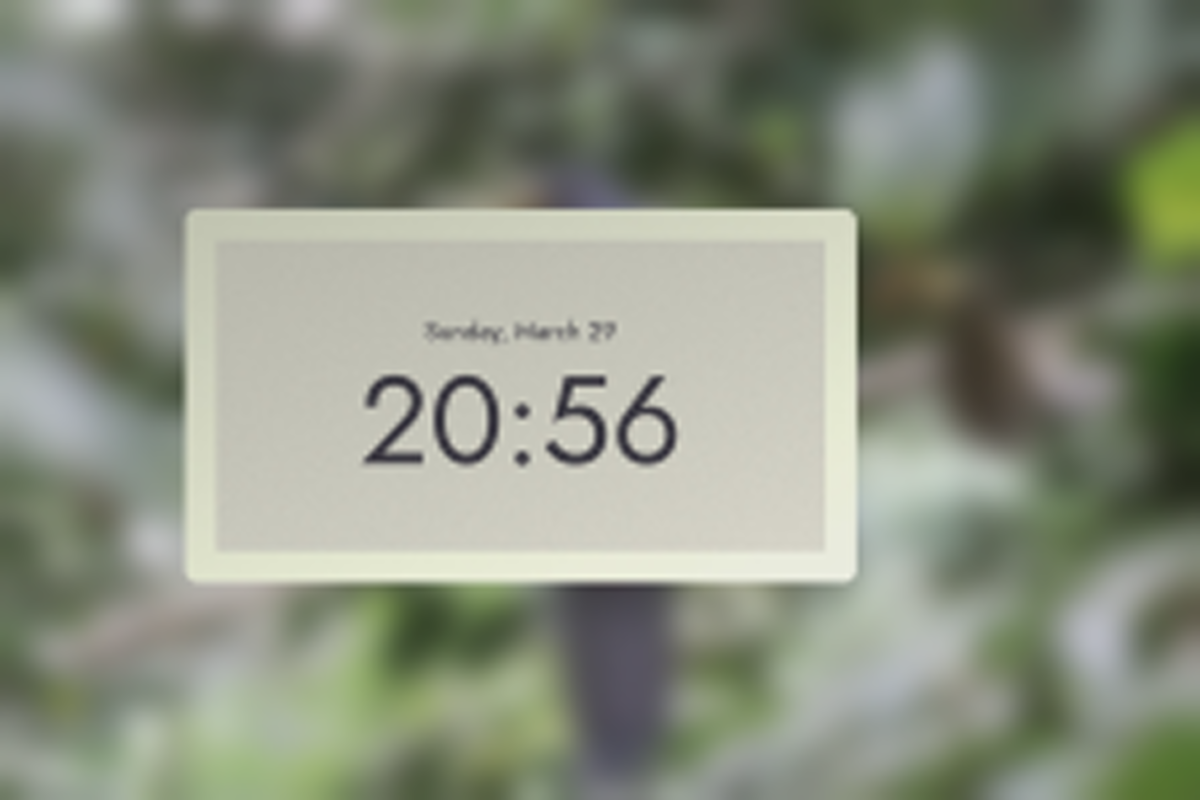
20:56
